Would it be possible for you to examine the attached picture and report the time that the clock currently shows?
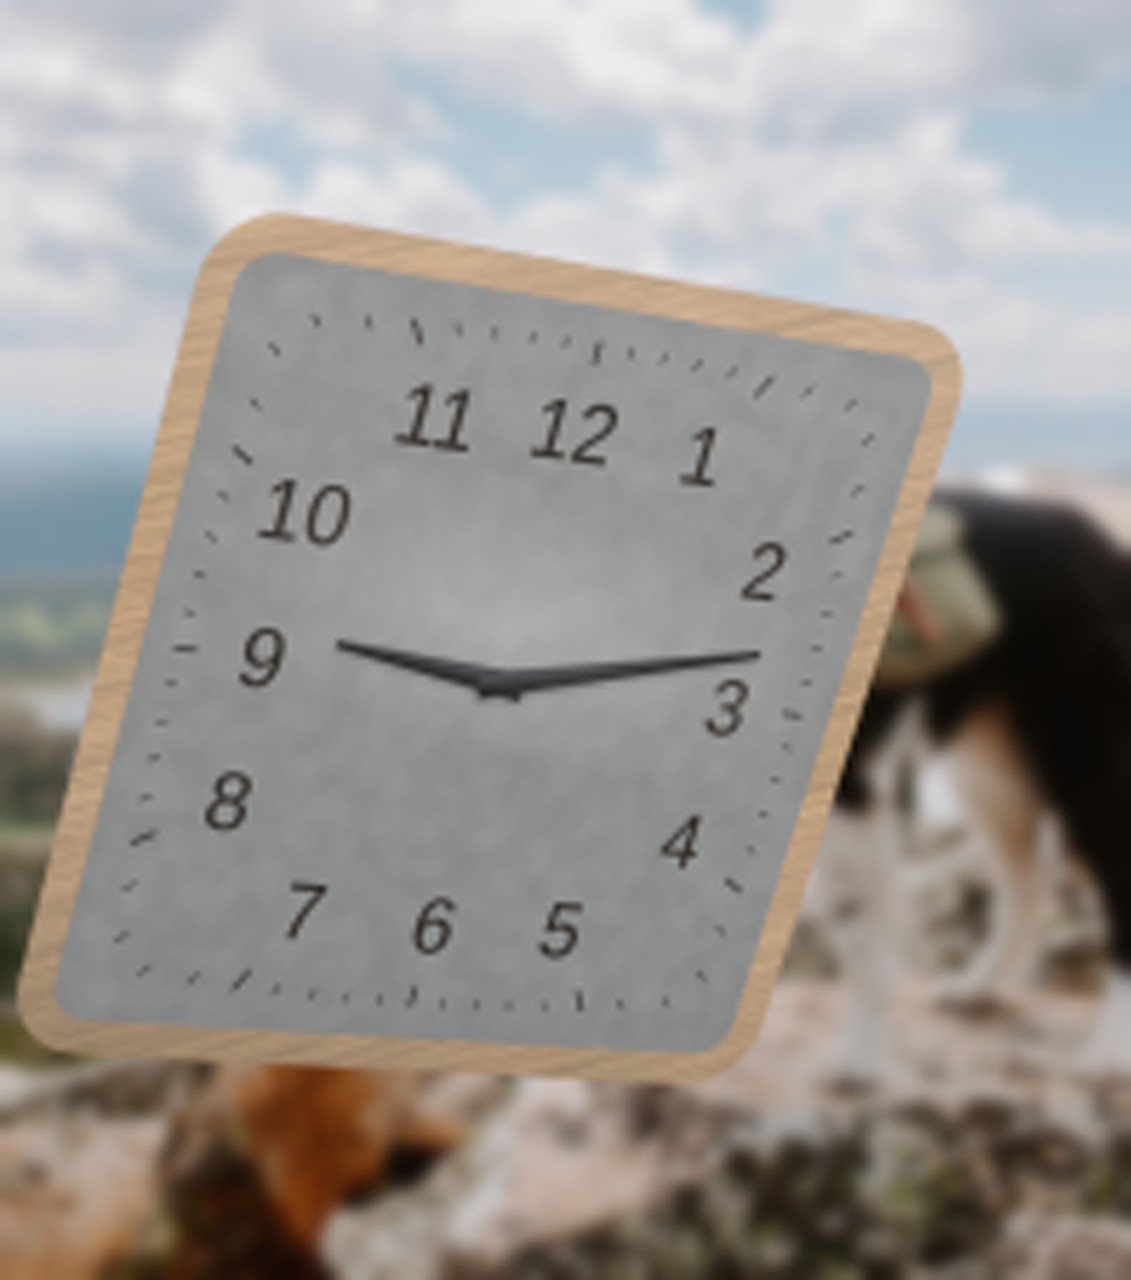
9:13
